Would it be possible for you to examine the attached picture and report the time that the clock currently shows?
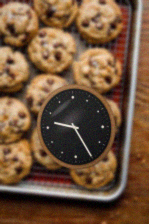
9:25
